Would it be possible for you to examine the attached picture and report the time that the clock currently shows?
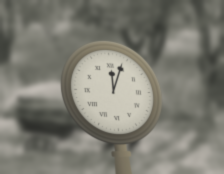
12:04
